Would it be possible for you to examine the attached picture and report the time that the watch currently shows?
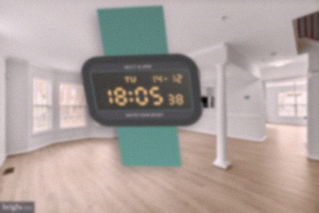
18:05
